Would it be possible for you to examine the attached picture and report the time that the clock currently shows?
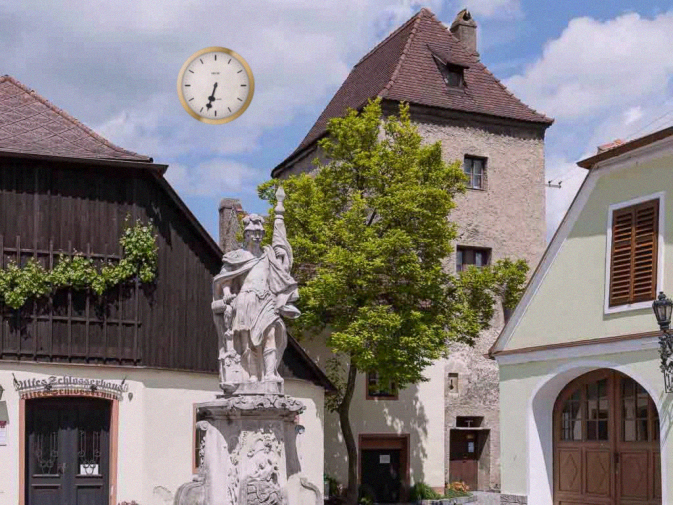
6:33
